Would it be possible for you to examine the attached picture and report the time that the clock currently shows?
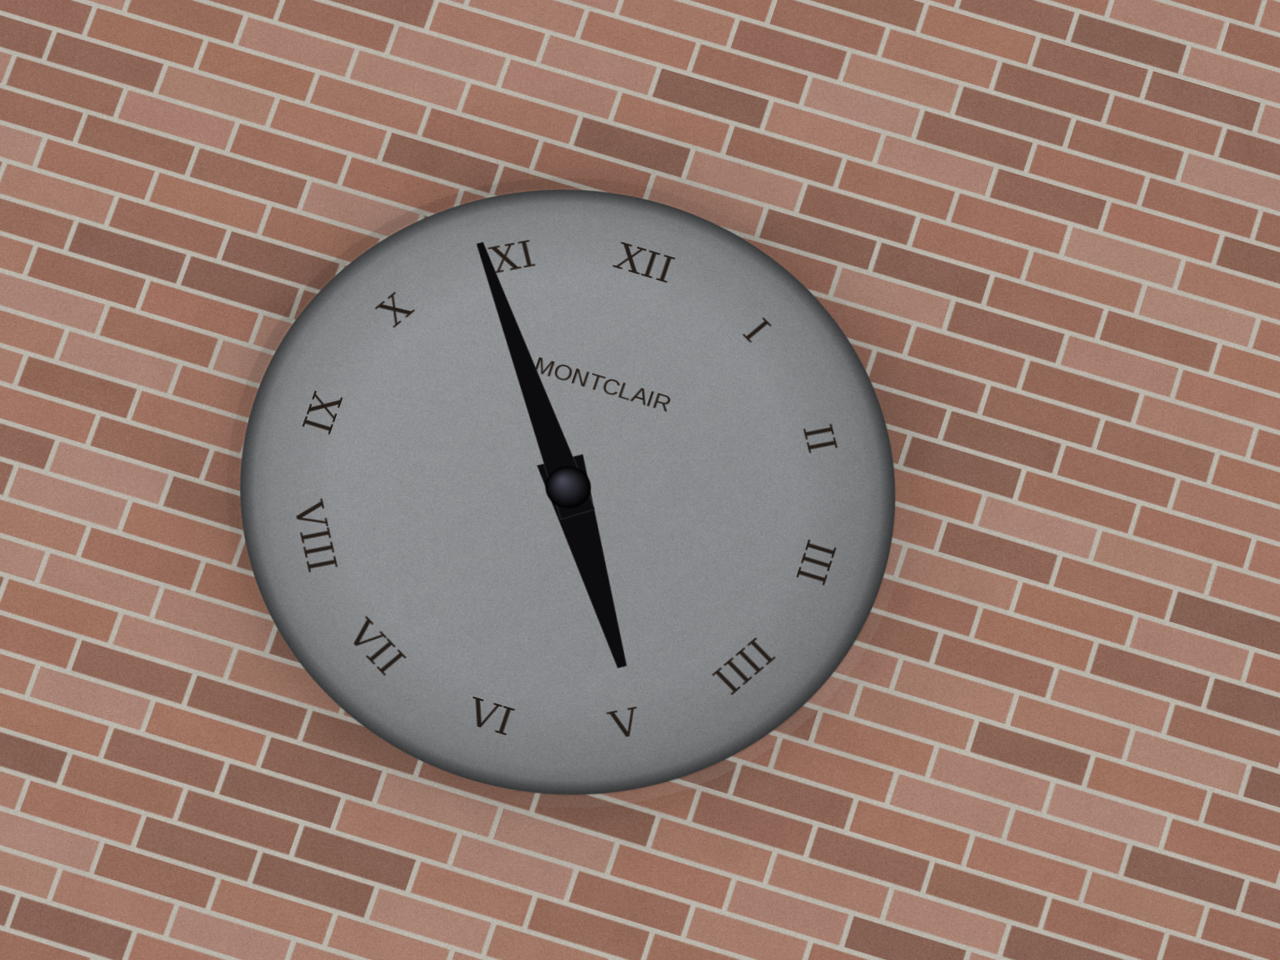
4:54
